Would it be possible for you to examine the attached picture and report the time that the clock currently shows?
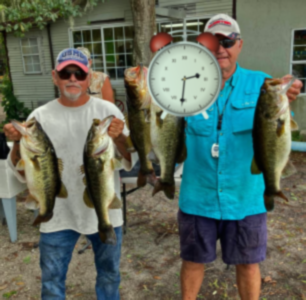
2:31
